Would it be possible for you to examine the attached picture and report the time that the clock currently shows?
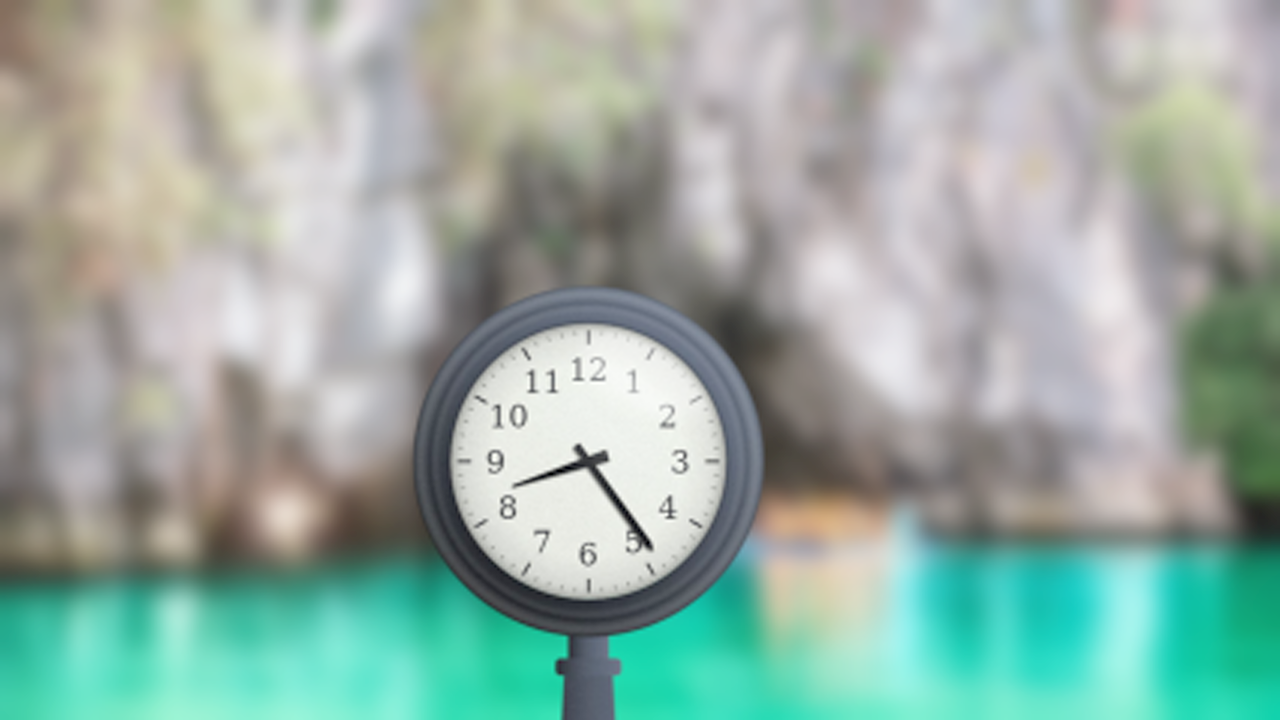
8:24
